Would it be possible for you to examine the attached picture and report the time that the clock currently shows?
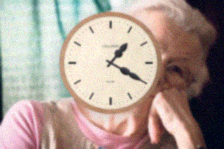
1:20
